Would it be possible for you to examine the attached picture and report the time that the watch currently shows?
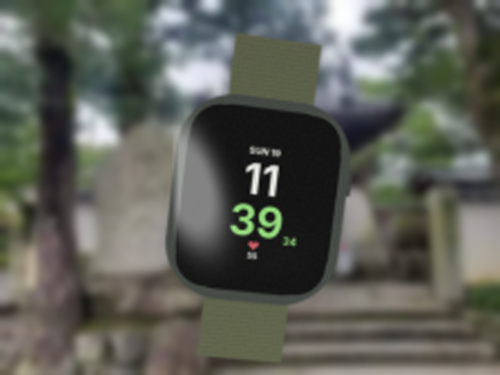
11:39
